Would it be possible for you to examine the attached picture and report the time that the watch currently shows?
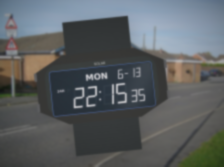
22:15:35
